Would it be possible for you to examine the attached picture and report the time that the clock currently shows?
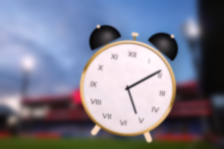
5:09
